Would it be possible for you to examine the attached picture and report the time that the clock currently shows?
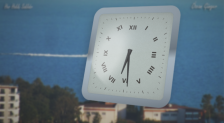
6:29
